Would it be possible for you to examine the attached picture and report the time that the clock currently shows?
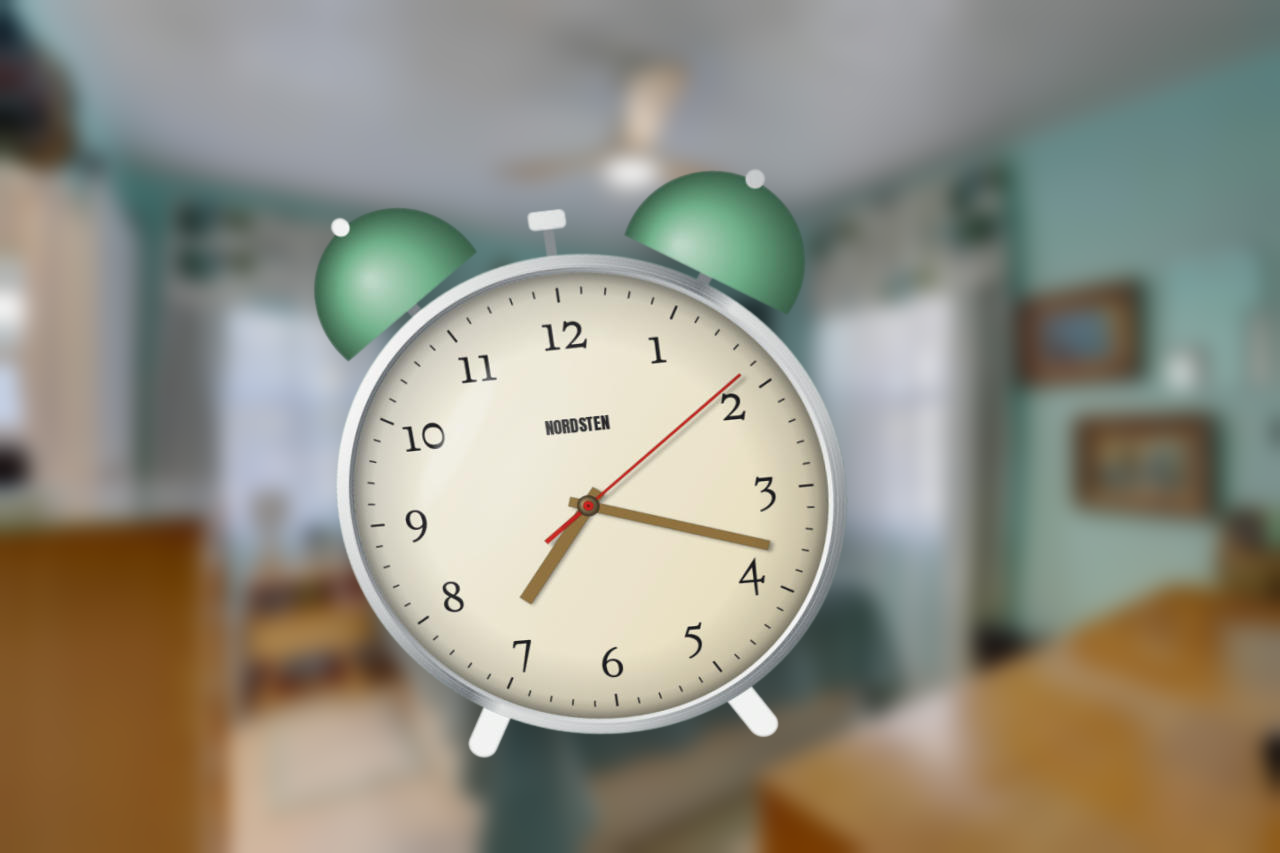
7:18:09
